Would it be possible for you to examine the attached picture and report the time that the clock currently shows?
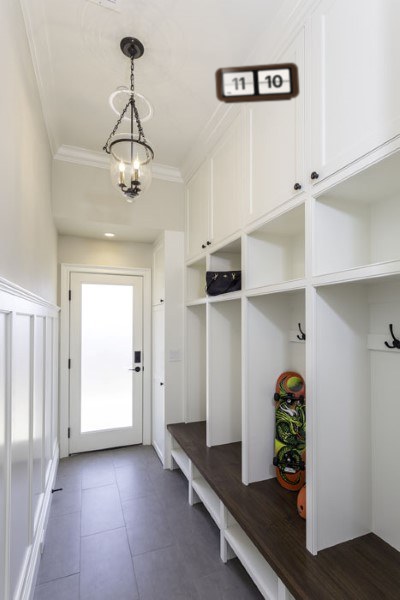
11:10
